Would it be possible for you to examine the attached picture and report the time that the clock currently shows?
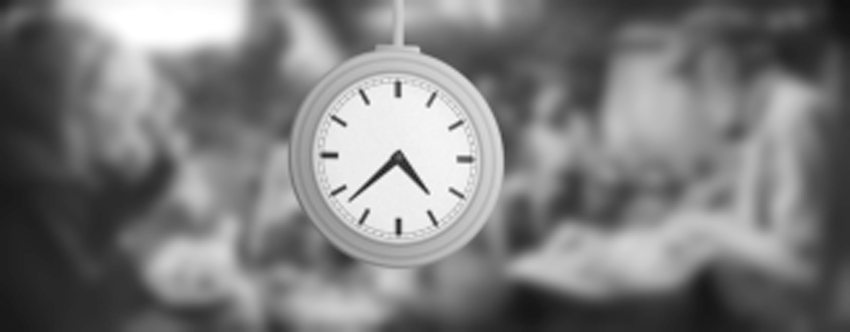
4:38
